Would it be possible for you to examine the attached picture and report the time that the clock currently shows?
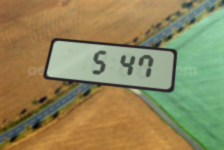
5:47
